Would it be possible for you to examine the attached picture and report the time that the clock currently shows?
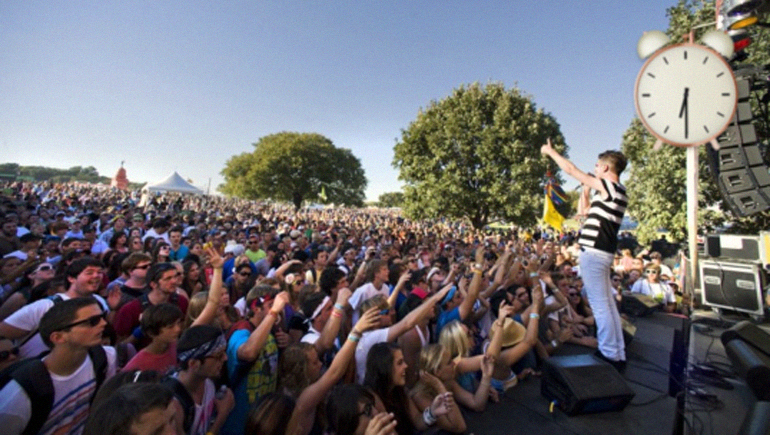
6:30
